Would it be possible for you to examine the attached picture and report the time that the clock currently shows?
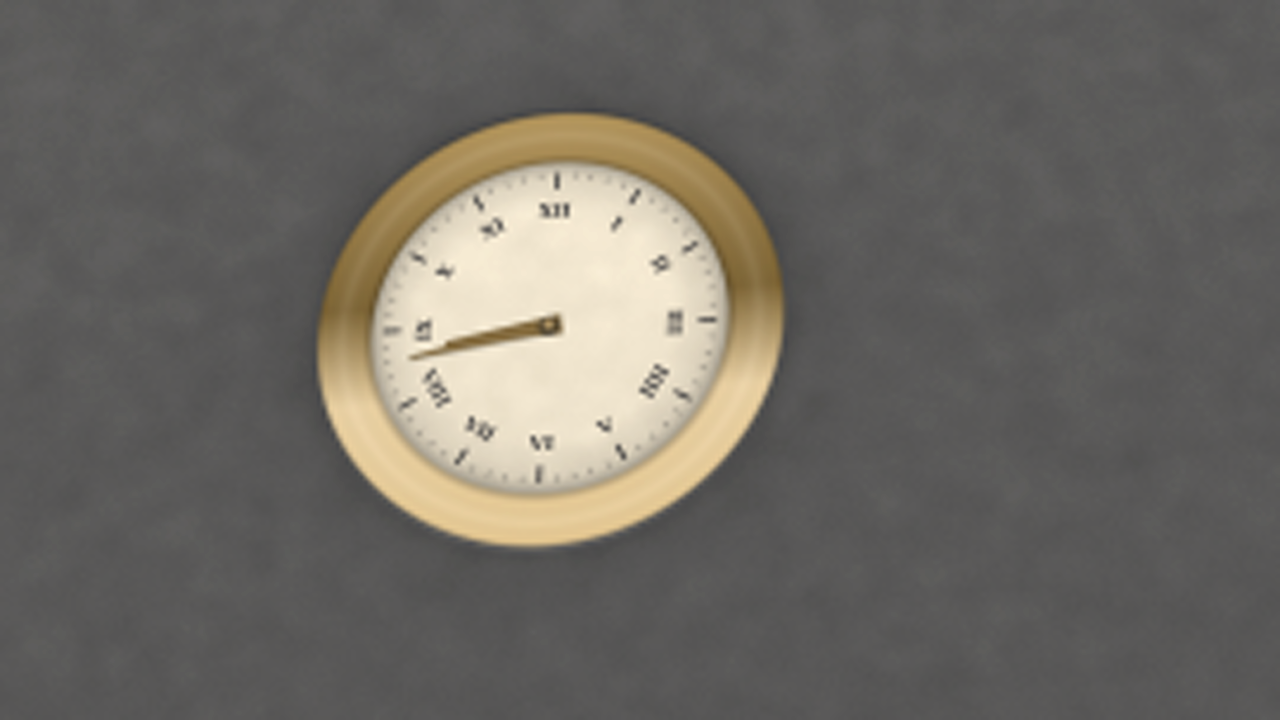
8:43
